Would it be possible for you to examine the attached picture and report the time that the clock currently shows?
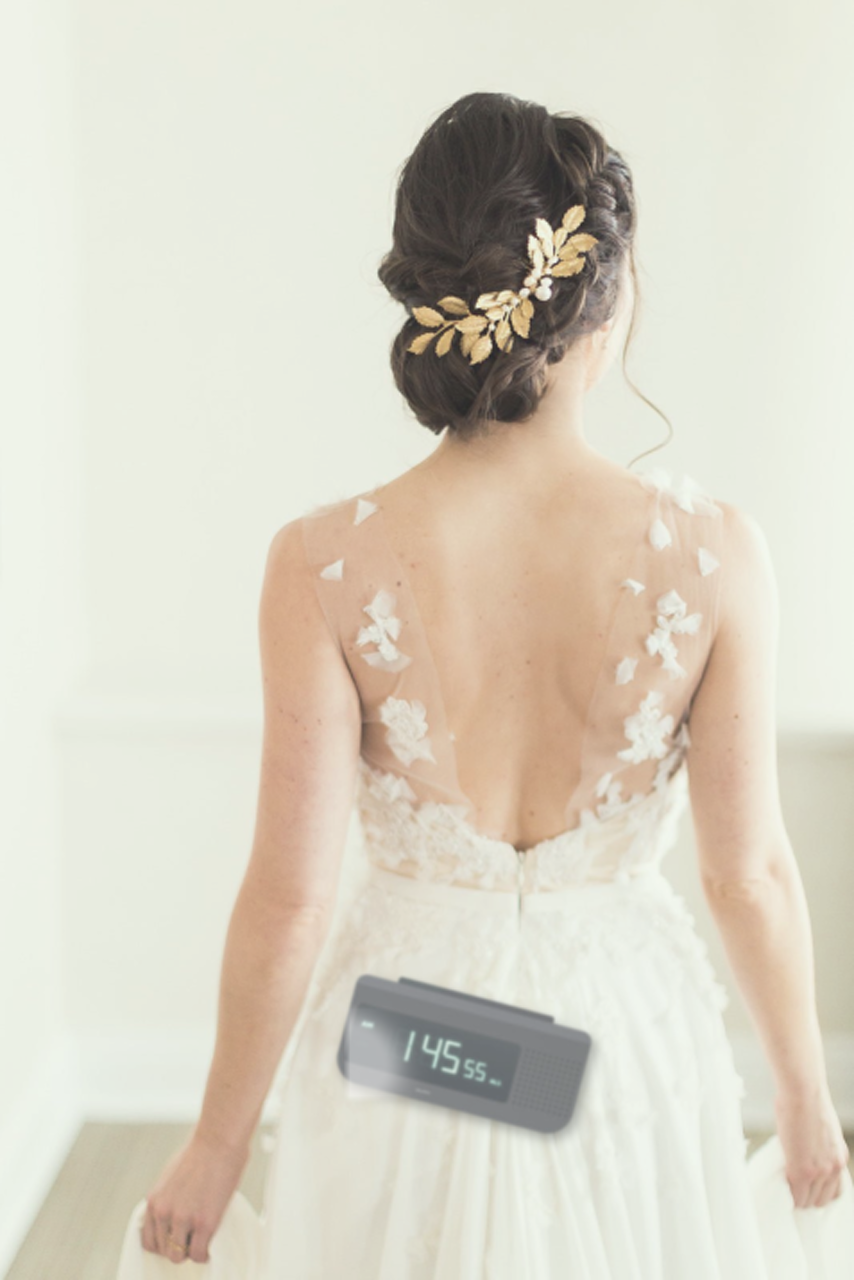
1:45:55
